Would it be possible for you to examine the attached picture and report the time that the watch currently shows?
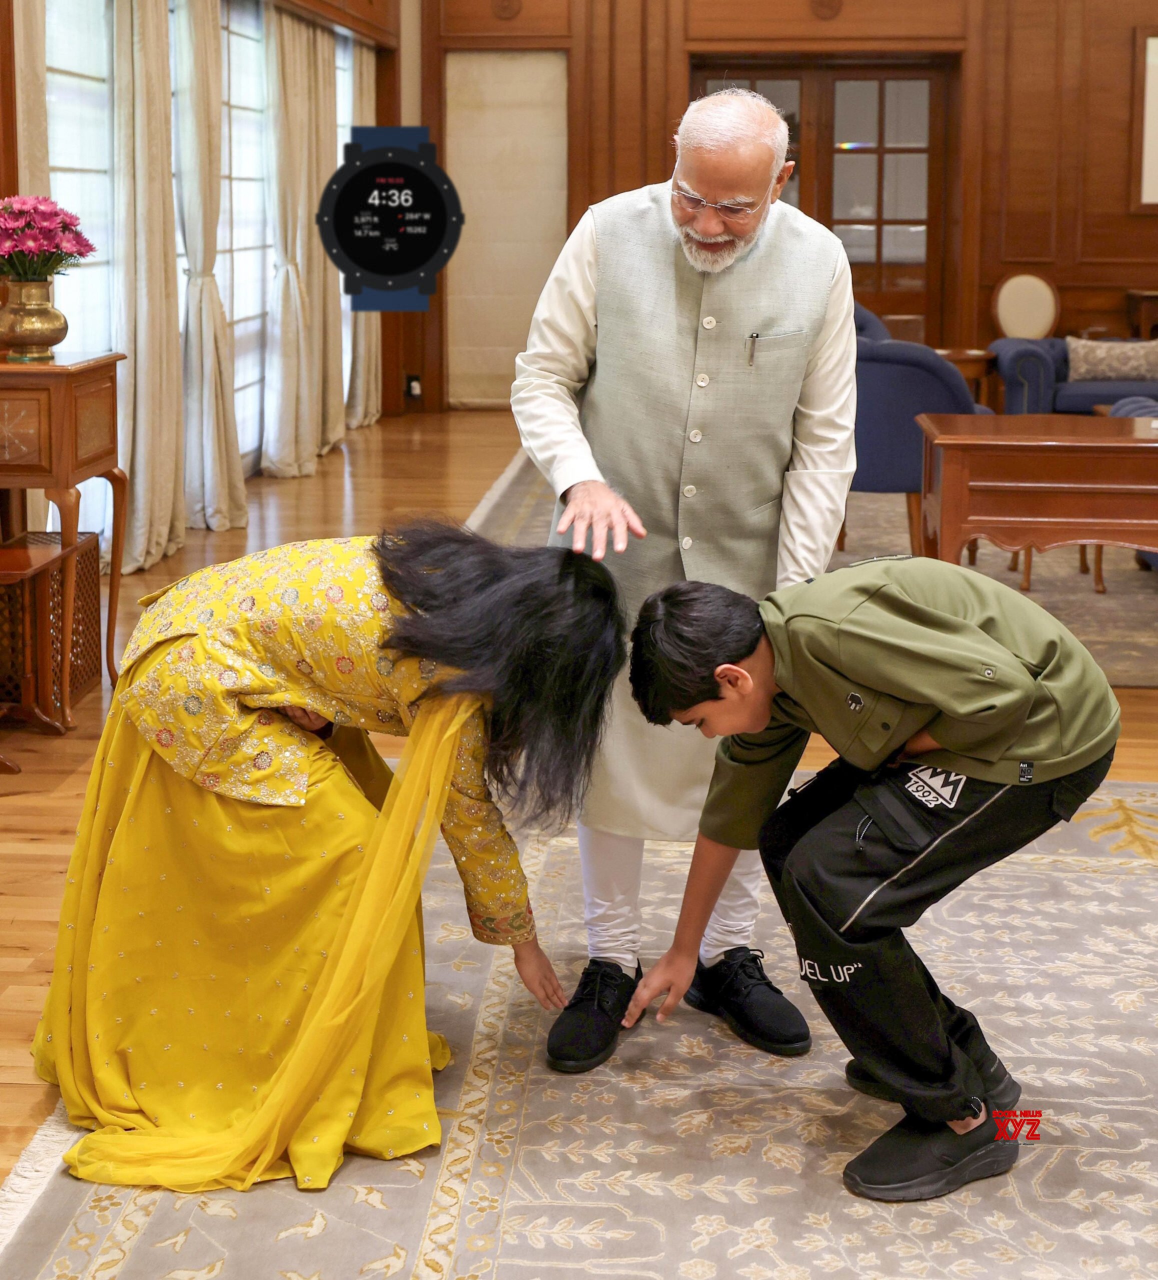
4:36
